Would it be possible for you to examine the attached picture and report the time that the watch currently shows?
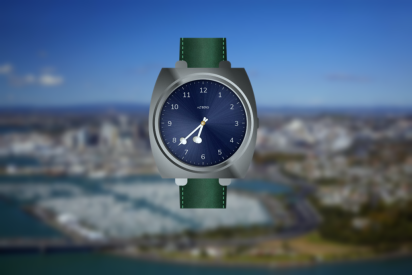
6:38
